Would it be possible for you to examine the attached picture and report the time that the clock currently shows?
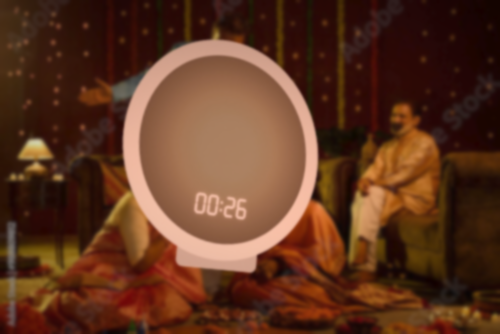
0:26
